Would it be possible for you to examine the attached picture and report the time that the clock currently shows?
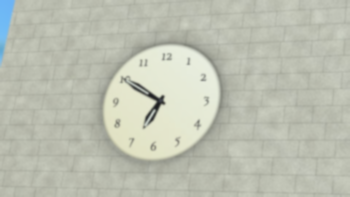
6:50
